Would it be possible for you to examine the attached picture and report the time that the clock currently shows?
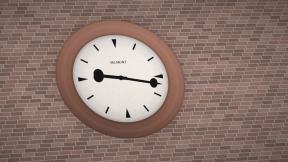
9:17
